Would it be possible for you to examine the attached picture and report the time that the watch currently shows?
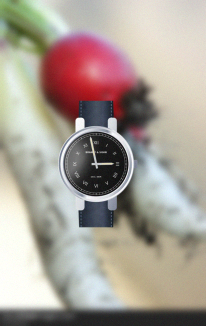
2:58
